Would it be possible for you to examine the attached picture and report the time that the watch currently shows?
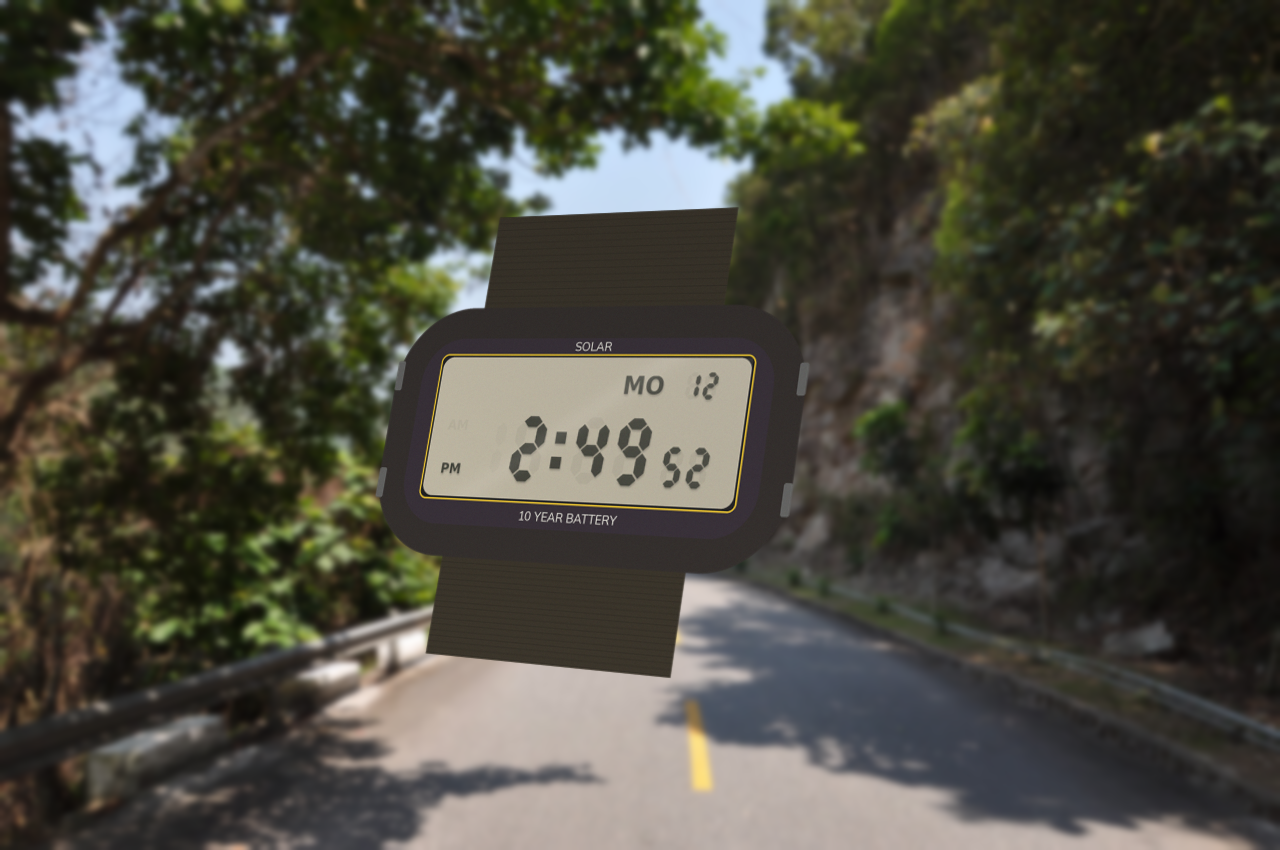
2:49:52
